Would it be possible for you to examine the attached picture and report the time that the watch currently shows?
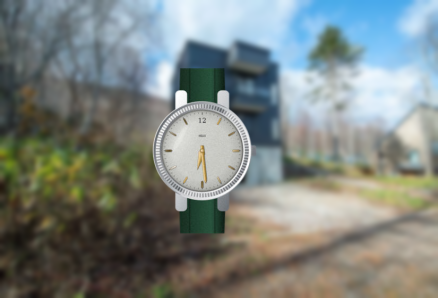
6:29
